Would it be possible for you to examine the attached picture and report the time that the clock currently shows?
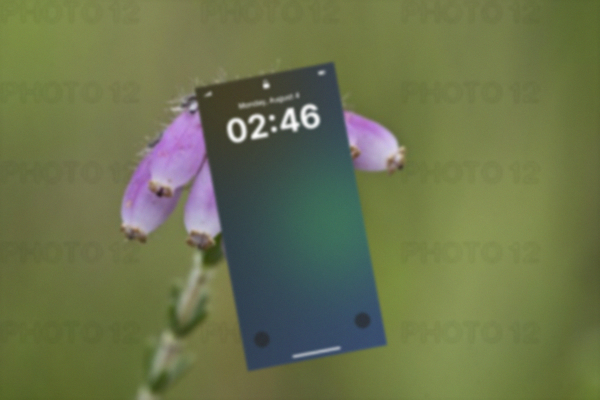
2:46
